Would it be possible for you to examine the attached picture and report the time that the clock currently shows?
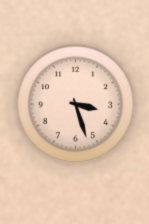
3:27
